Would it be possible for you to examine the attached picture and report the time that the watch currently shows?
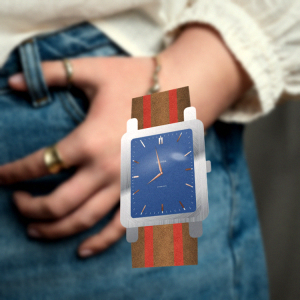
7:58
